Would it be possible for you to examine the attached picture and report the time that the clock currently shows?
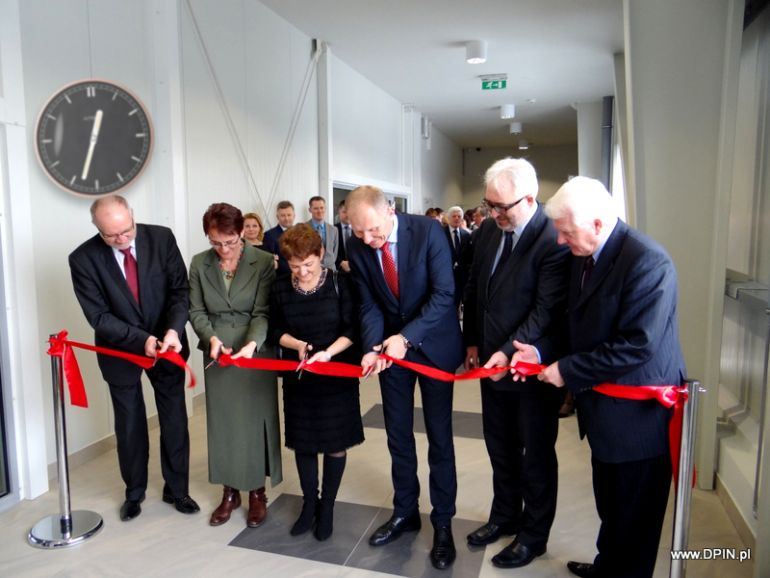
12:33
